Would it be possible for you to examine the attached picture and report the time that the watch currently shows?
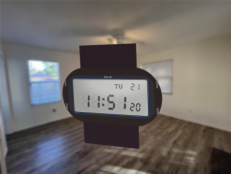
11:51:20
